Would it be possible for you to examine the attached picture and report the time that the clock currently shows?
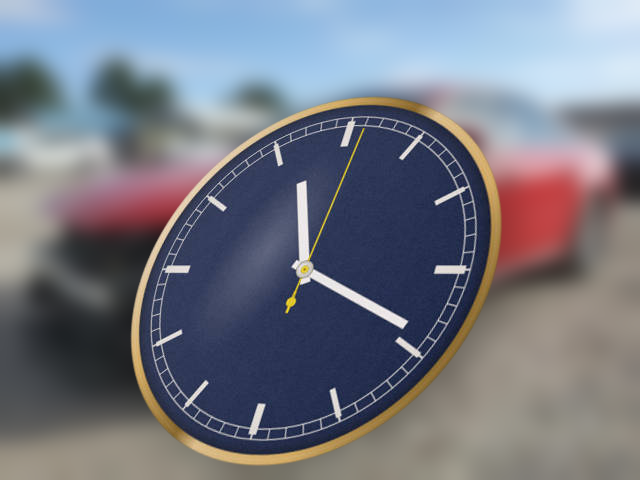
11:19:01
